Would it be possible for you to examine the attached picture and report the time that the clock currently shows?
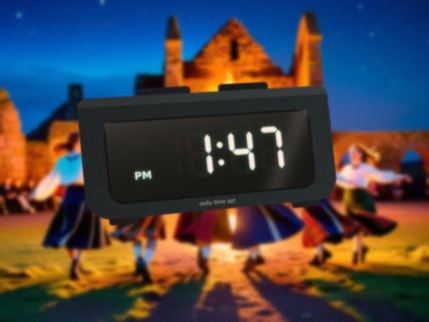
1:47
